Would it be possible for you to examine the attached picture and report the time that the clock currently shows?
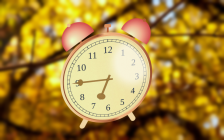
6:45
